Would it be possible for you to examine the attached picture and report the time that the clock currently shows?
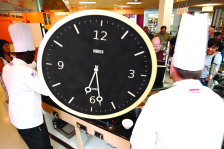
6:28
